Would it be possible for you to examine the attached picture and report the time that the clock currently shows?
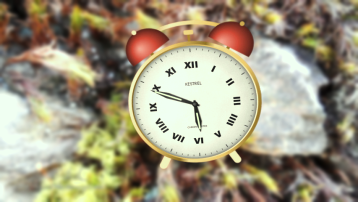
5:49
